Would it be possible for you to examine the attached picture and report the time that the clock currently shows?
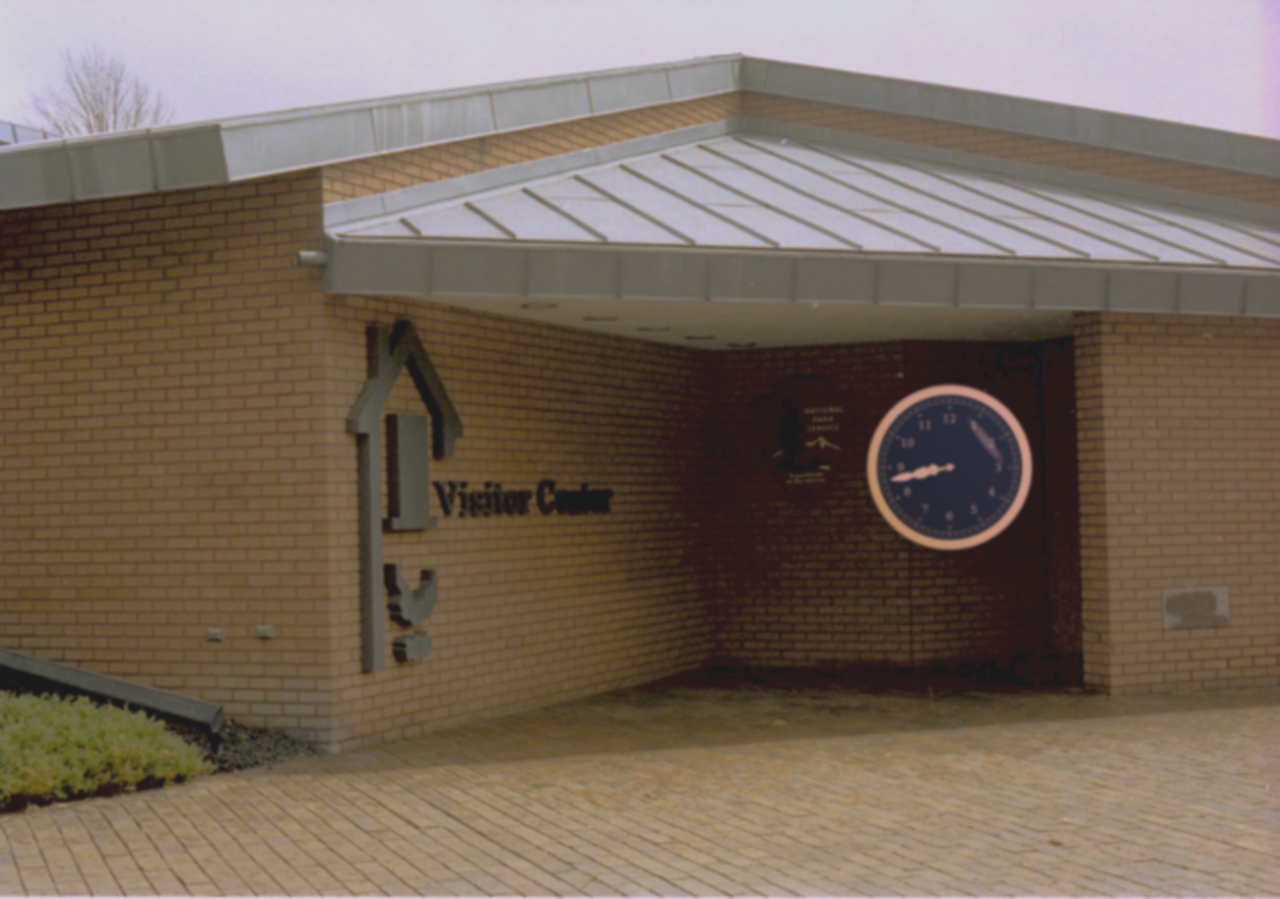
8:43
